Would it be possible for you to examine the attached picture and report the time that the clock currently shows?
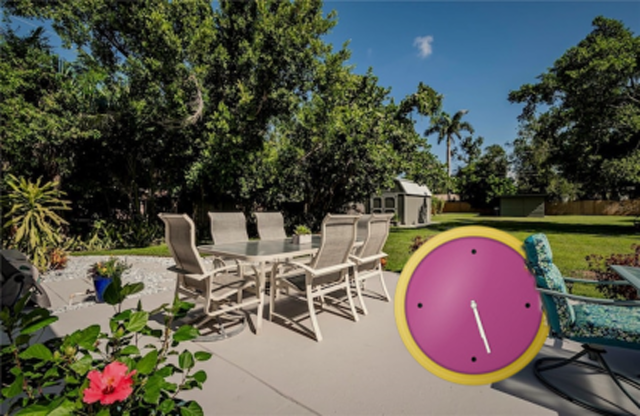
5:27
